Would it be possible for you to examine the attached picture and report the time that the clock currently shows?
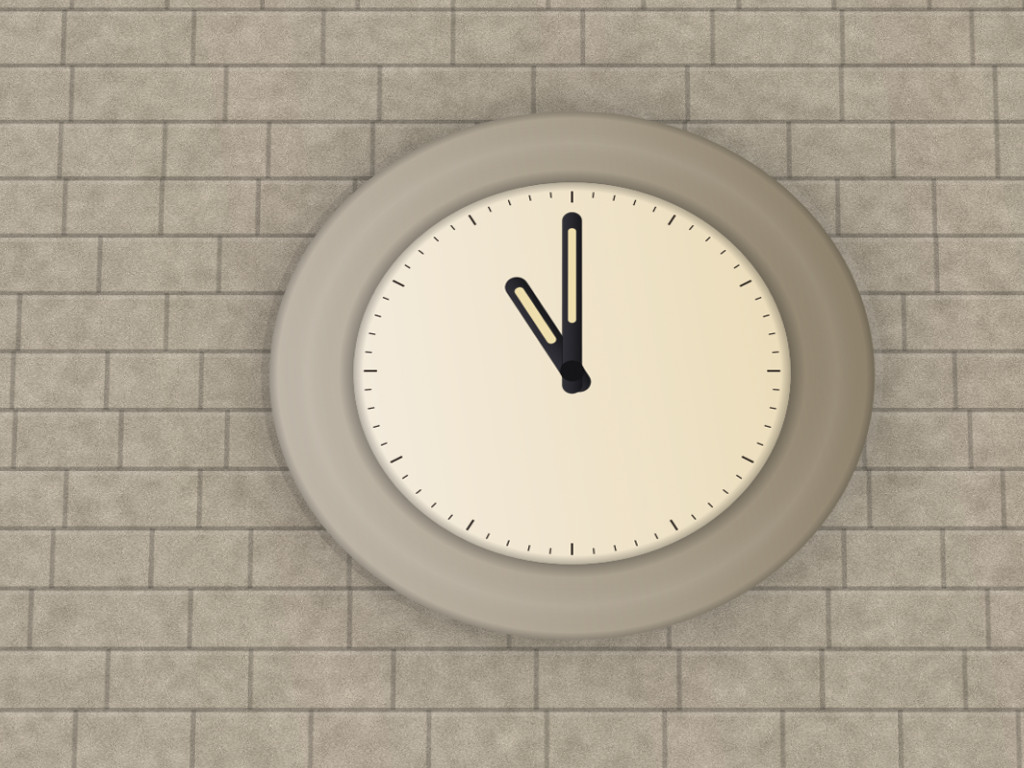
11:00
